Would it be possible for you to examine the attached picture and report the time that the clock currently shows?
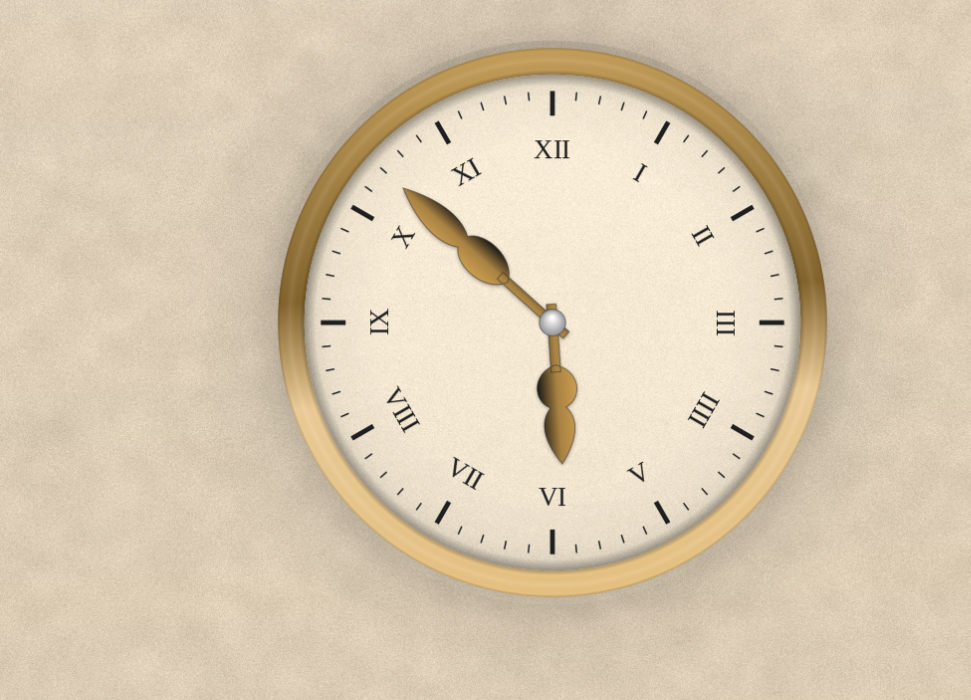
5:52
